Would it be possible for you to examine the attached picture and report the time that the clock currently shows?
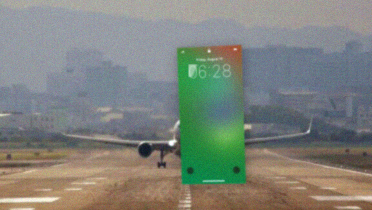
6:28
